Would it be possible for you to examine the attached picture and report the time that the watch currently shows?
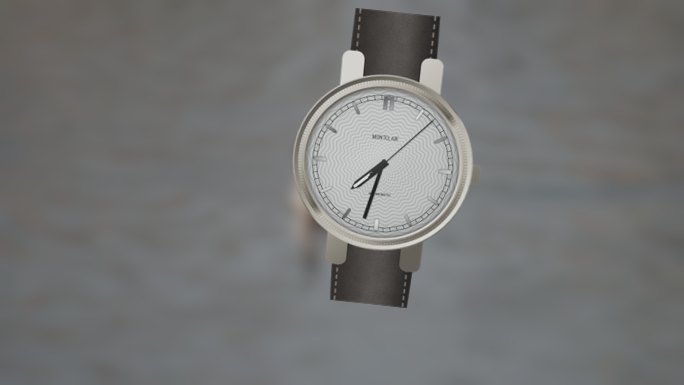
7:32:07
